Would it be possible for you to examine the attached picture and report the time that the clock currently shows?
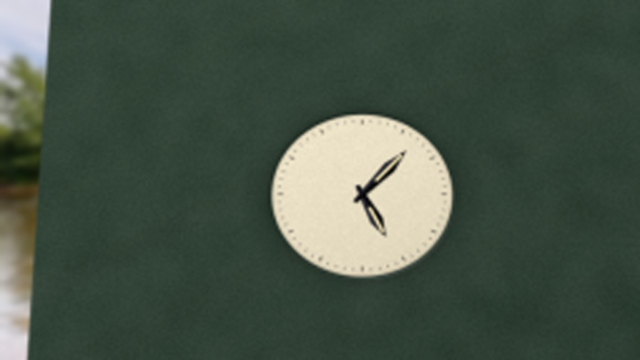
5:07
